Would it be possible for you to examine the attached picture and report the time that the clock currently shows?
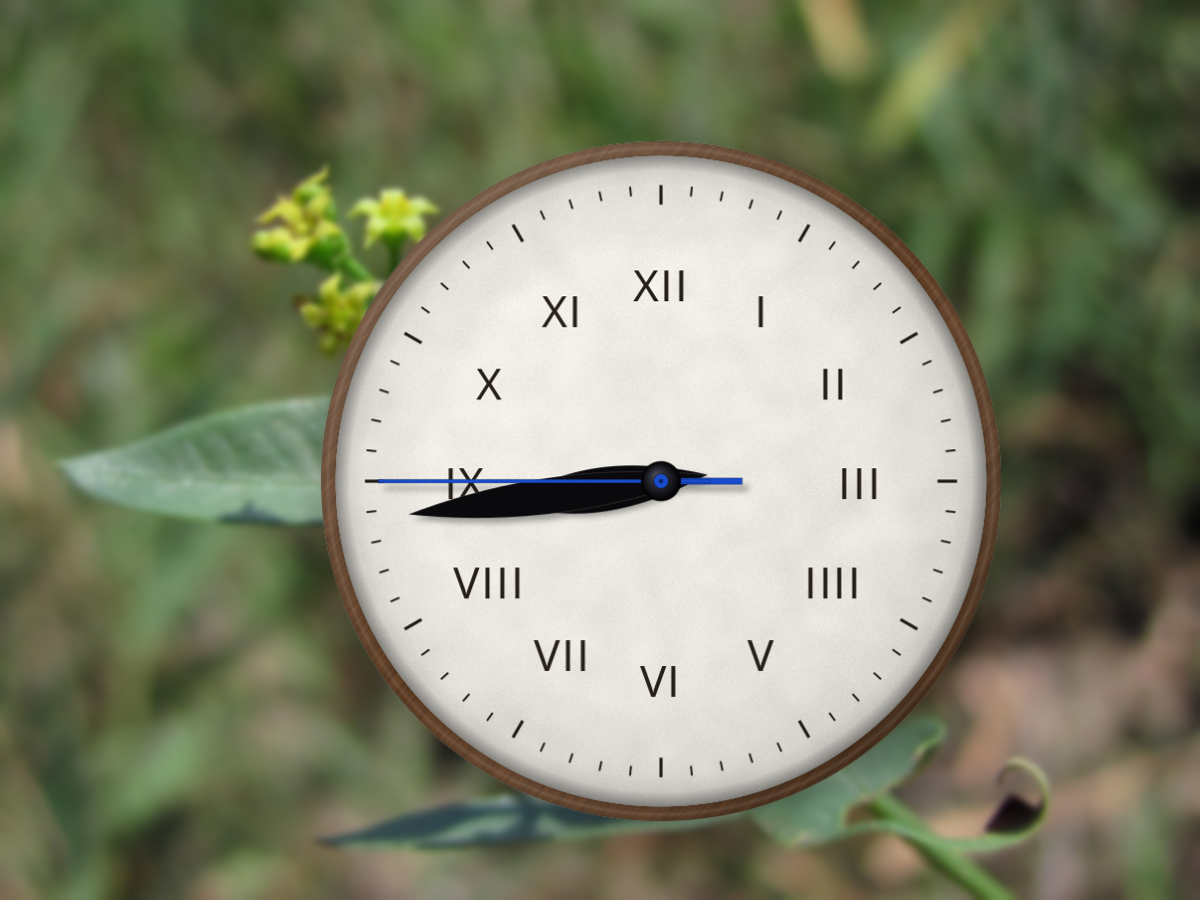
8:43:45
